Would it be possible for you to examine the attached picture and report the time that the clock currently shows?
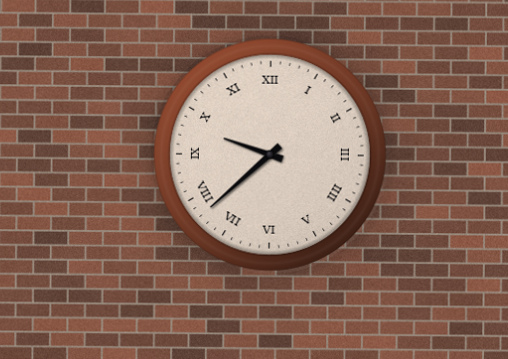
9:38
